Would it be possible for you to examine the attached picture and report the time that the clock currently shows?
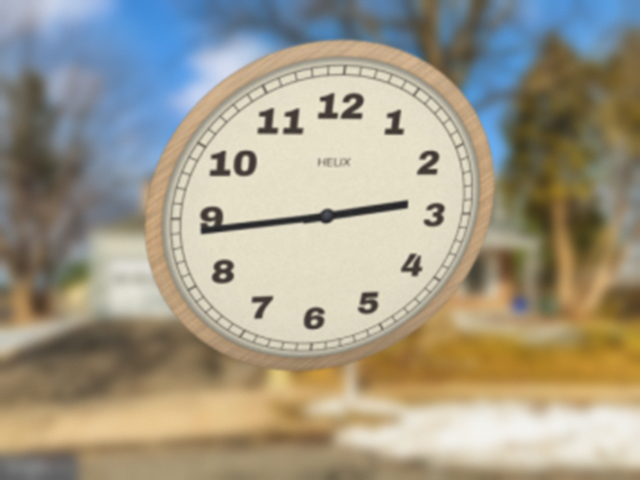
2:44
